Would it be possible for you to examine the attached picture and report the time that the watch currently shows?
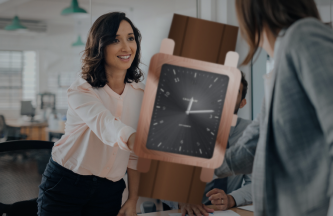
12:13
